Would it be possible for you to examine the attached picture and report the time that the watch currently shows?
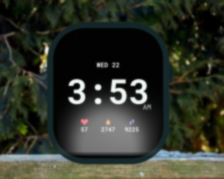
3:53
